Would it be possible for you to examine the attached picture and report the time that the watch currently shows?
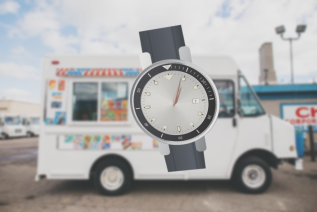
1:04
